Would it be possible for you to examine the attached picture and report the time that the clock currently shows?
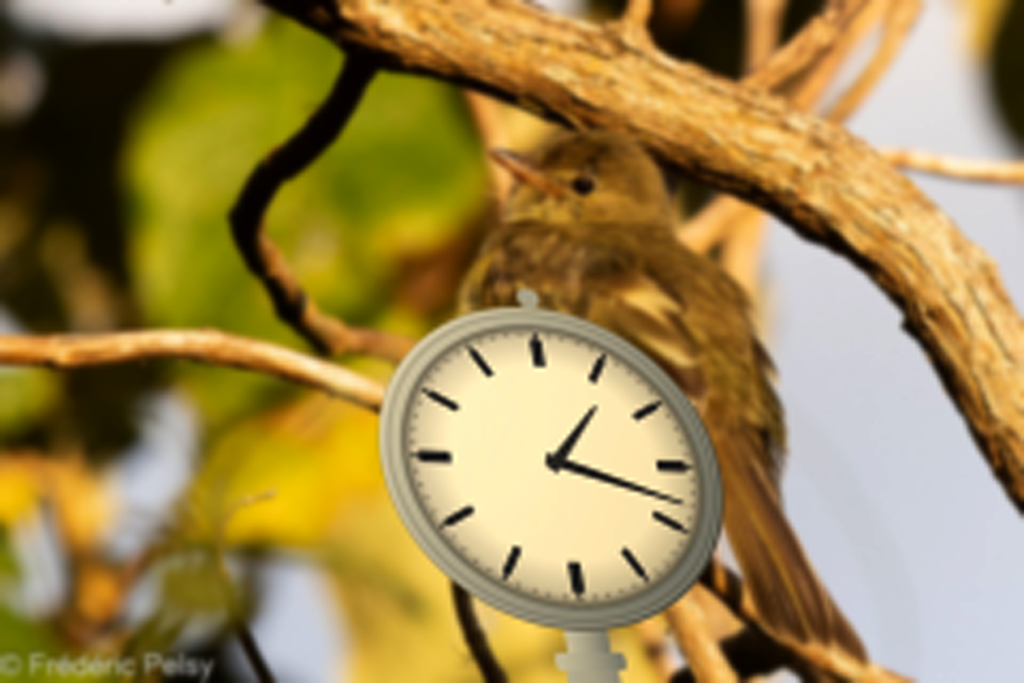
1:18
